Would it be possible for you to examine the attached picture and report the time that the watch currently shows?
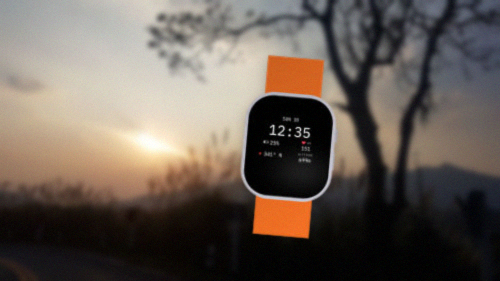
12:35
